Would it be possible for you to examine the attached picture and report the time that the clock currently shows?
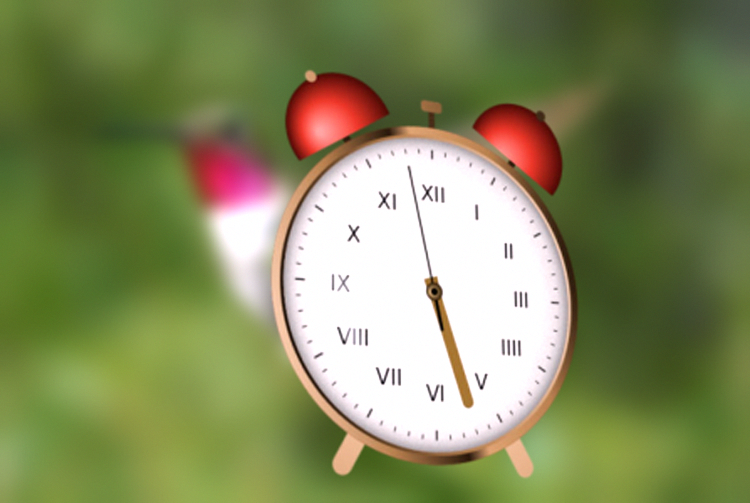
5:26:58
